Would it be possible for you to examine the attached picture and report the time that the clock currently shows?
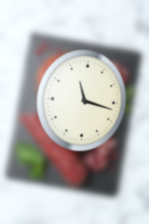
11:17
